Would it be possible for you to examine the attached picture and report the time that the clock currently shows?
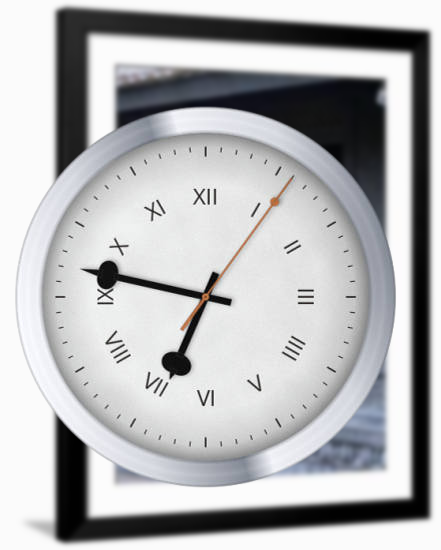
6:47:06
